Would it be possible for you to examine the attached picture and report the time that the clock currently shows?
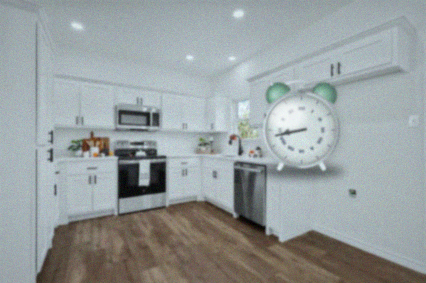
8:43
